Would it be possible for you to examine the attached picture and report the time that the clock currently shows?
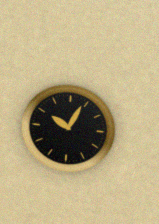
10:04
